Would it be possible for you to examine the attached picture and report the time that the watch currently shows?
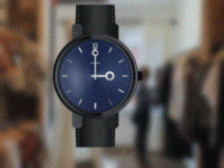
3:00
